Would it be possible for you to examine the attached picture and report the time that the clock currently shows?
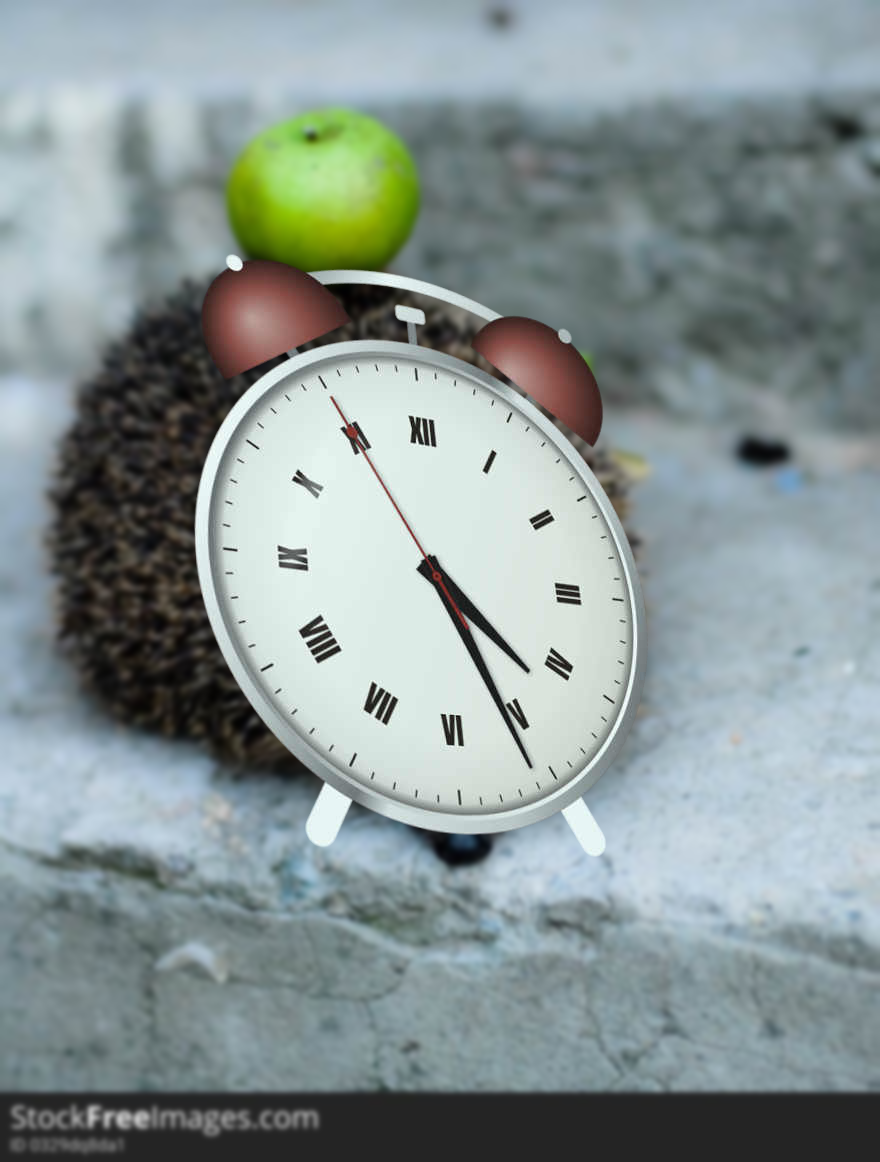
4:25:55
